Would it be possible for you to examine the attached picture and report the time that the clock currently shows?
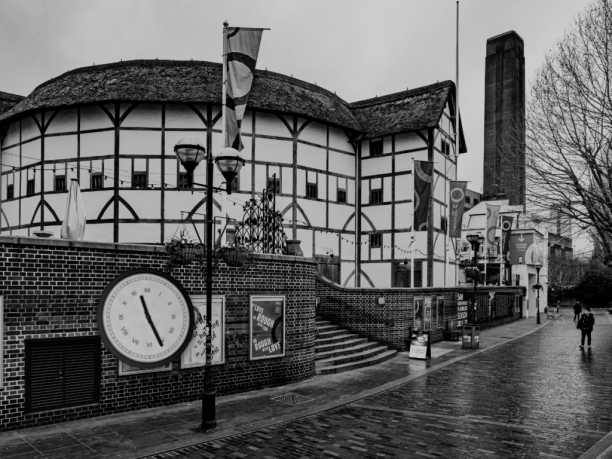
11:26
